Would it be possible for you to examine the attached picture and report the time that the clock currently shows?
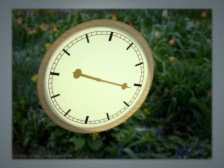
9:16
